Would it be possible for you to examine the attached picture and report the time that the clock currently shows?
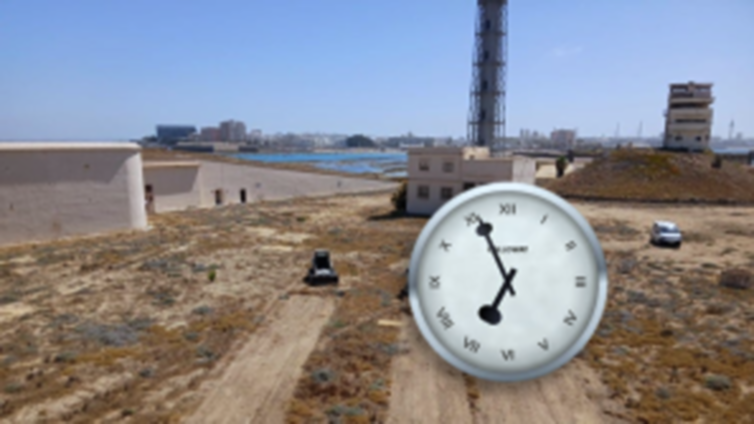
6:56
